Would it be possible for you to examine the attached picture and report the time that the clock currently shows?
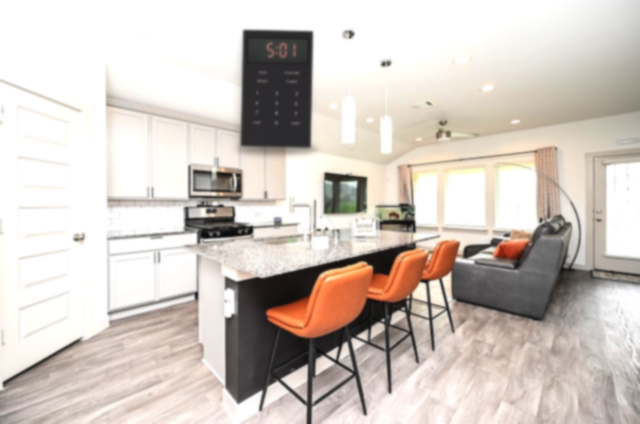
5:01
